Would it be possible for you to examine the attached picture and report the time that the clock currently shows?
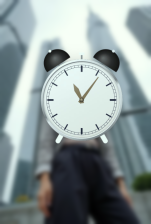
11:06
